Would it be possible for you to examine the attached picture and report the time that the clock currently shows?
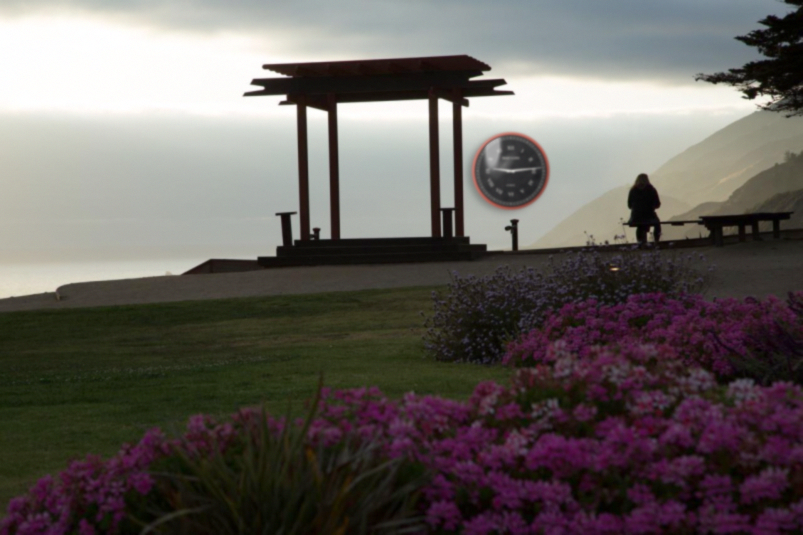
9:14
